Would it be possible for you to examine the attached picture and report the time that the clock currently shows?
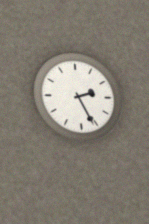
2:26
